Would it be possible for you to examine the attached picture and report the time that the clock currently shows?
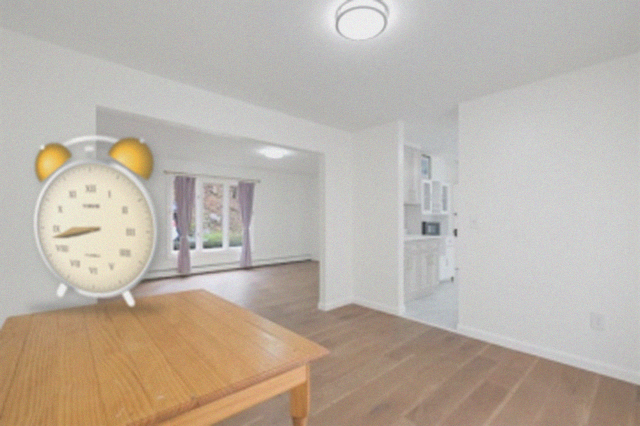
8:43
